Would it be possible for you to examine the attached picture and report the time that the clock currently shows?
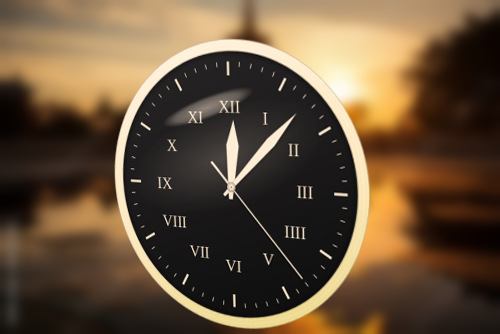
12:07:23
